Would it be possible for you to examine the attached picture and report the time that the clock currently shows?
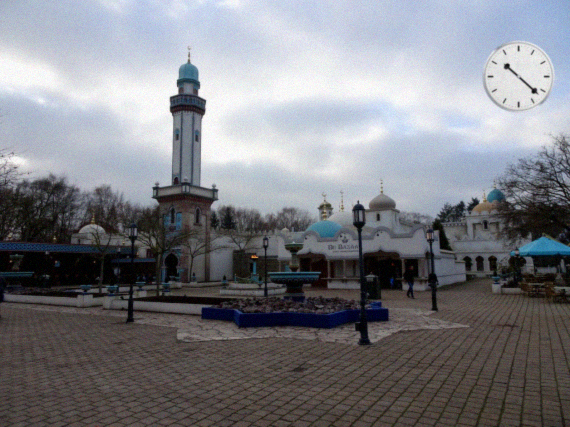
10:22
